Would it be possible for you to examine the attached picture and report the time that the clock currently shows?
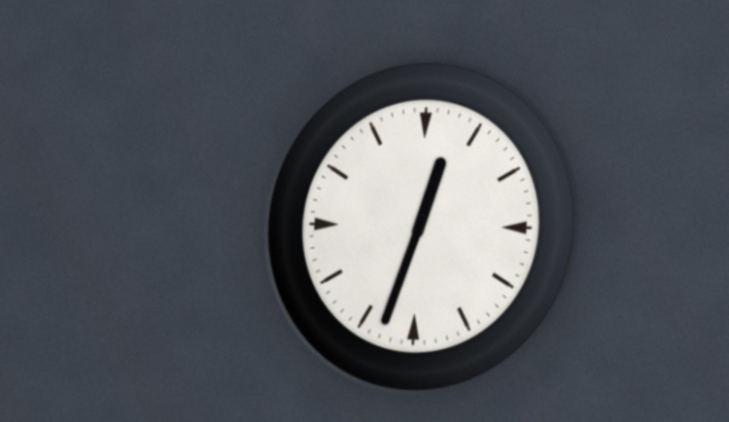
12:33
